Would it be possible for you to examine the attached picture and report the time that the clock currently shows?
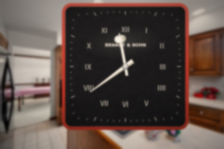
11:39
